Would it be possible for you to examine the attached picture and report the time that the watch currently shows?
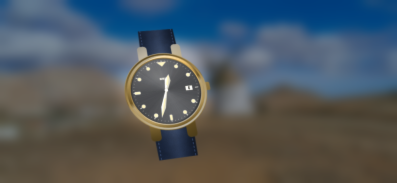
12:33
